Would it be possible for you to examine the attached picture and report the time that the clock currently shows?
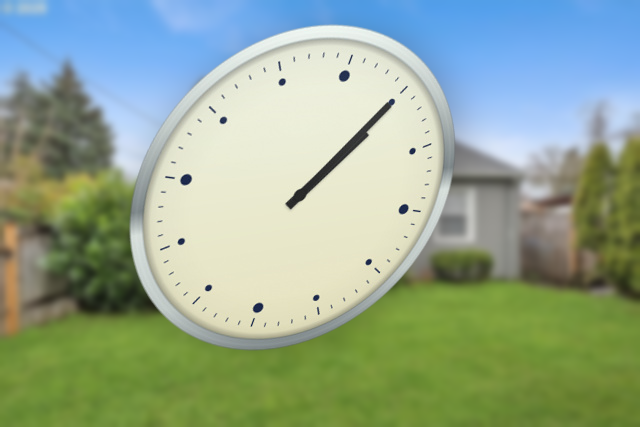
1:05
